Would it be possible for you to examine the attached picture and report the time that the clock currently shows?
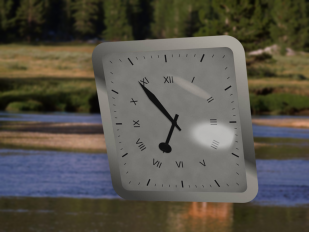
6:54
